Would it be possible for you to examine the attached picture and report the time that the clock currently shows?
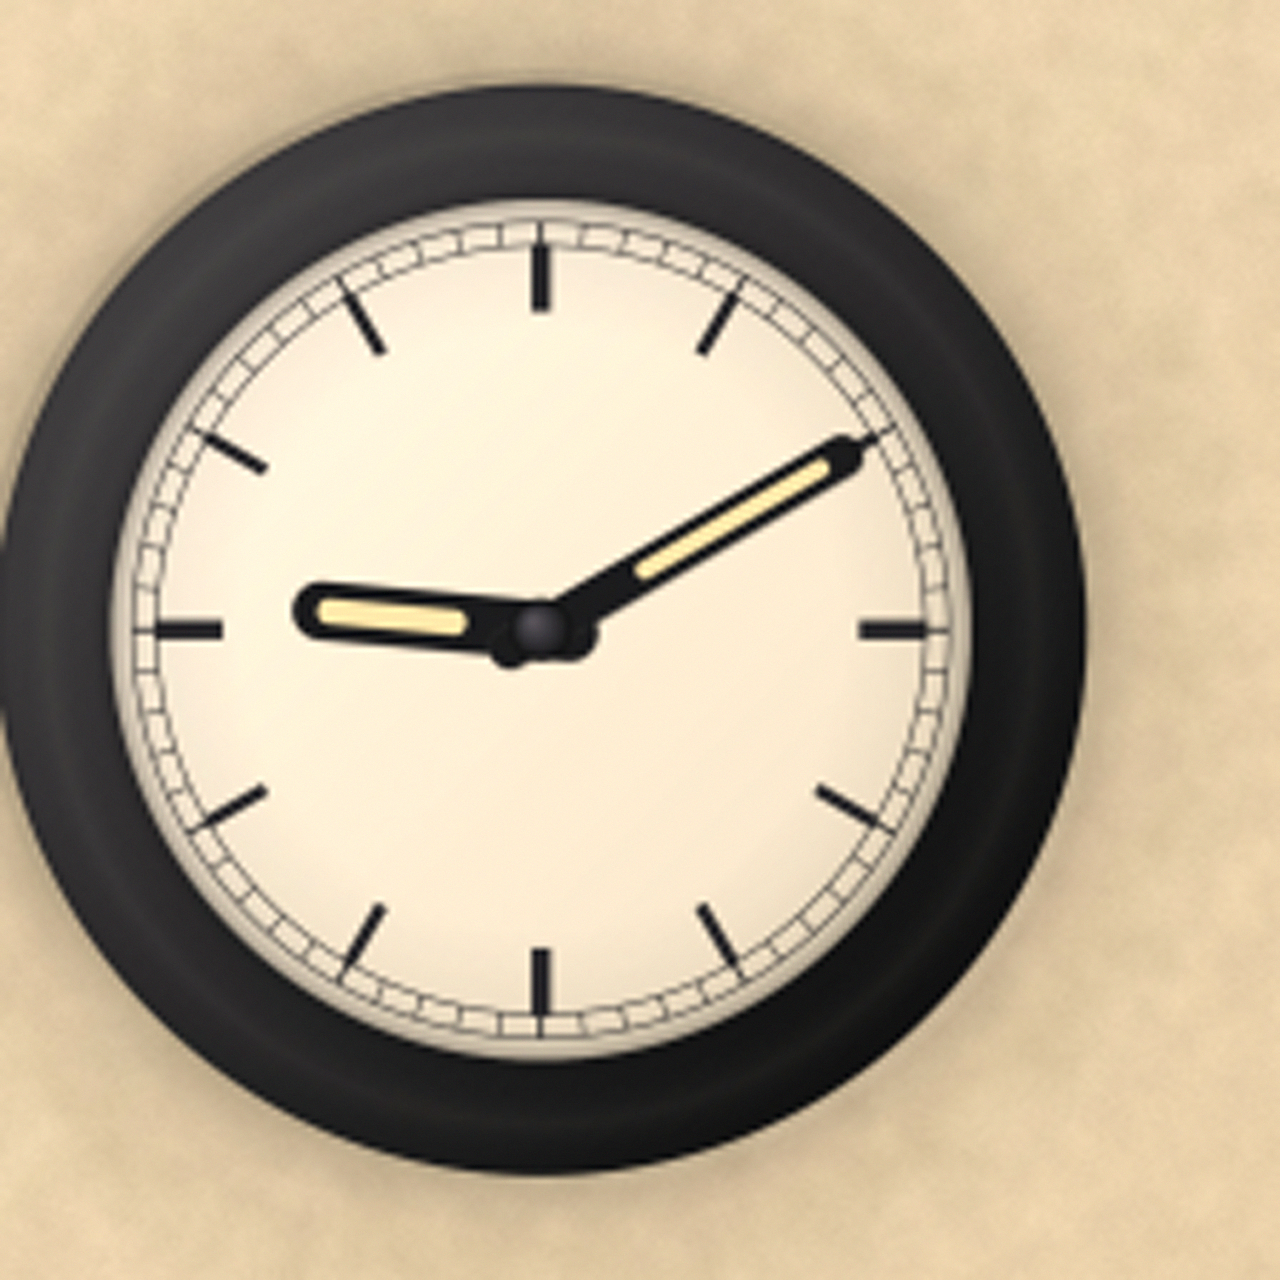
9:10
